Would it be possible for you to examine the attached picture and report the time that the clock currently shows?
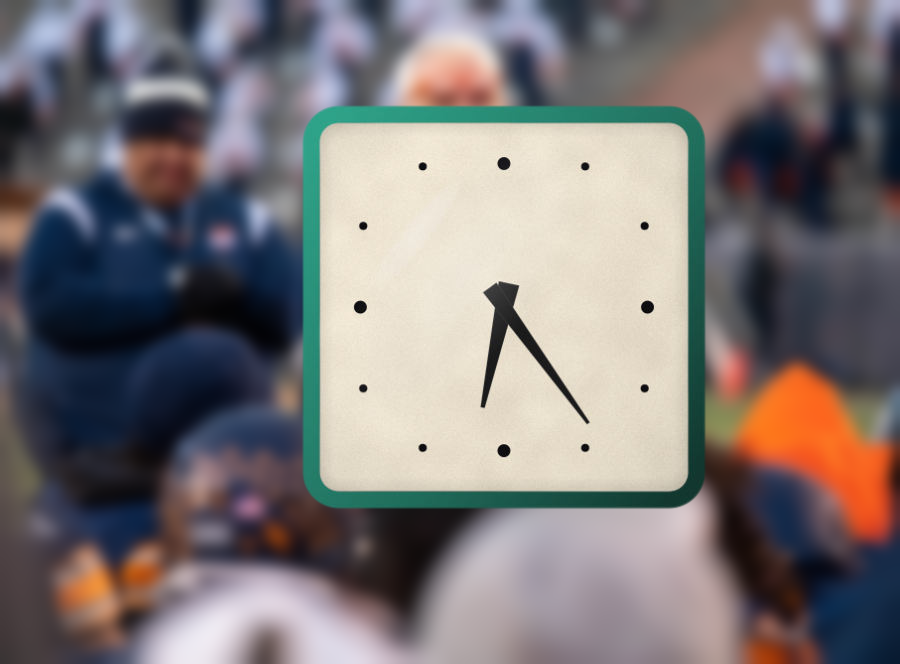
6:24
